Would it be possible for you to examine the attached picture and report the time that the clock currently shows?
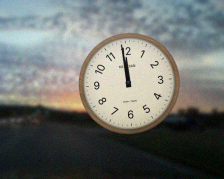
11:59
